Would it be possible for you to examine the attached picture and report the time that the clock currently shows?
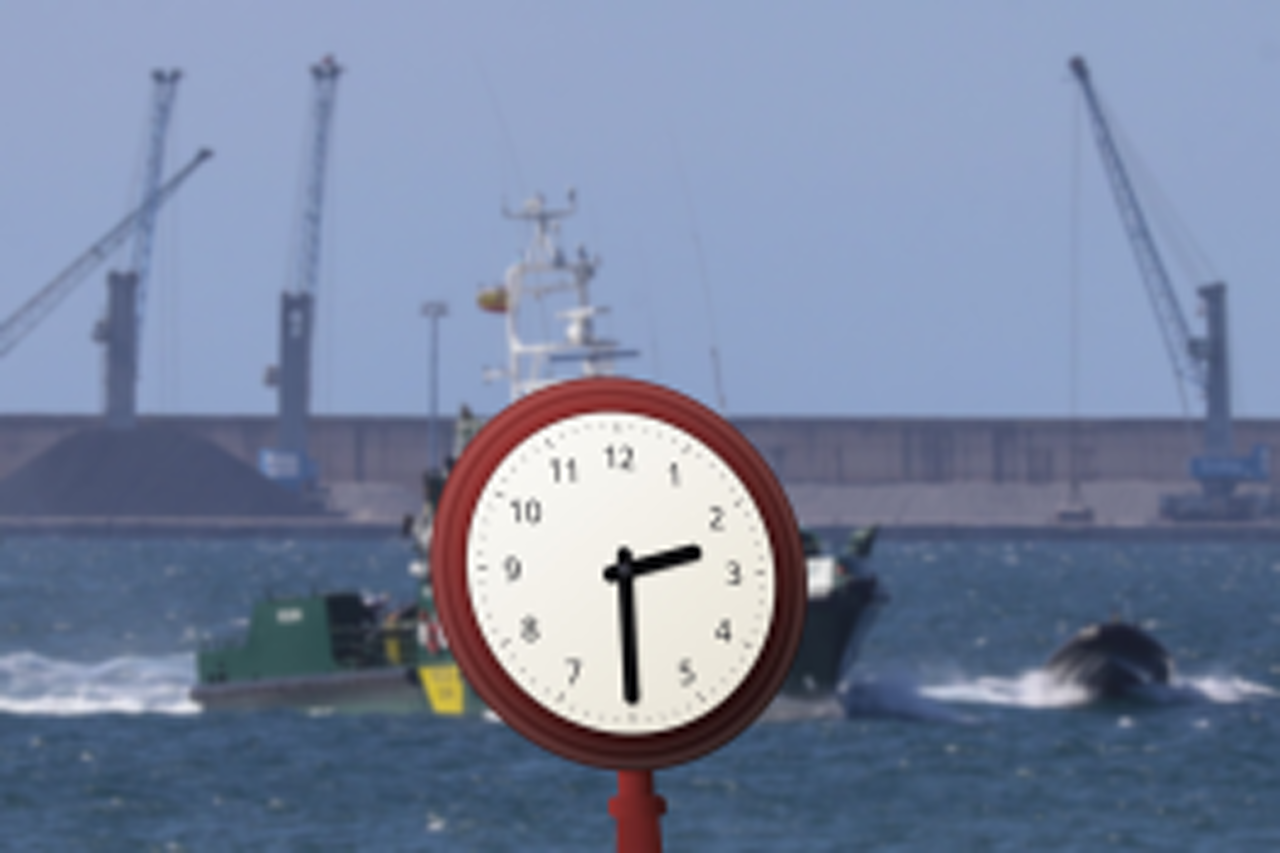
2:30
